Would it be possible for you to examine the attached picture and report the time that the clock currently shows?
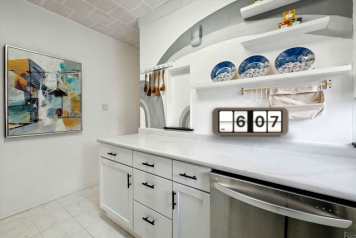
6:07
